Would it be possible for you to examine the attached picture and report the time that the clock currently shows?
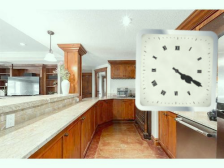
4:20
